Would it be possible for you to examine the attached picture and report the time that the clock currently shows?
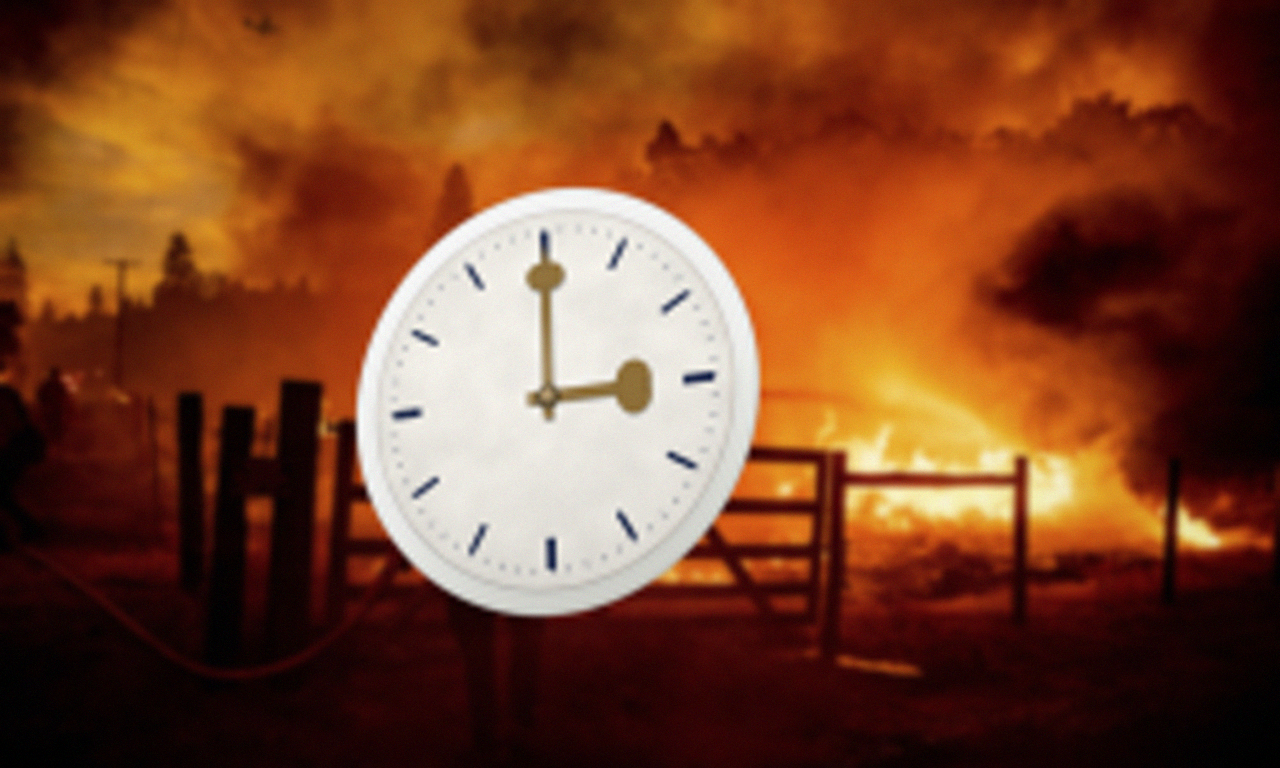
3:00
